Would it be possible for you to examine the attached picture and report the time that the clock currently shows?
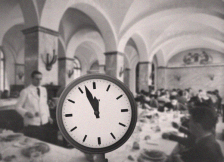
11:57
